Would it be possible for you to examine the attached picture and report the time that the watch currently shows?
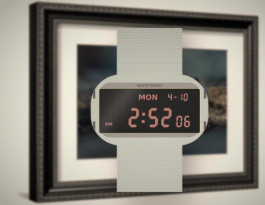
2:52:06
